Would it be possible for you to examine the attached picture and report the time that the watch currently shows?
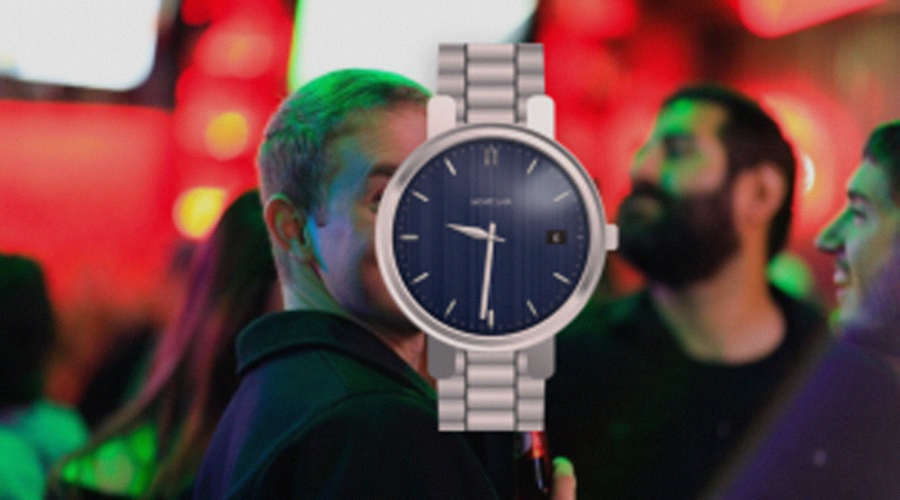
9:31
